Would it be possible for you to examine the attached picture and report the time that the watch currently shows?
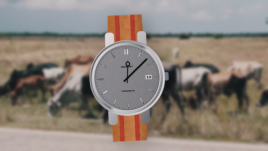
12:08
